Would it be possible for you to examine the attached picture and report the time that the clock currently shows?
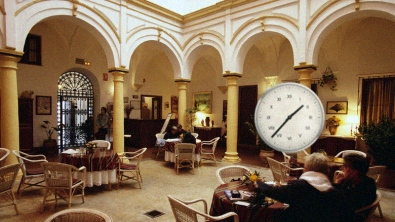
1:37
